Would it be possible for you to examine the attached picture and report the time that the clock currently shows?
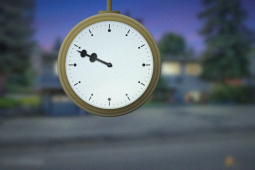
9:49
